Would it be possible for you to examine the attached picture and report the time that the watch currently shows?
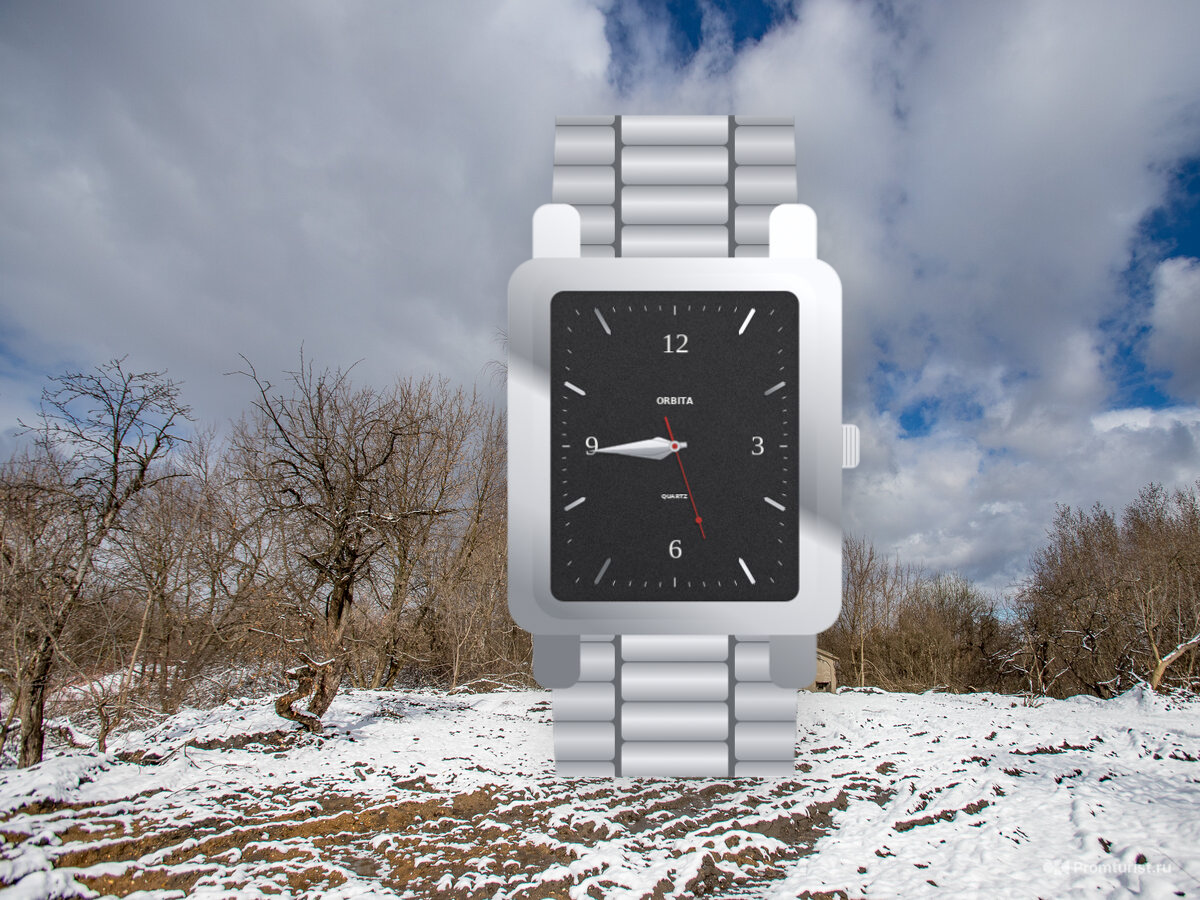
8:44:27
